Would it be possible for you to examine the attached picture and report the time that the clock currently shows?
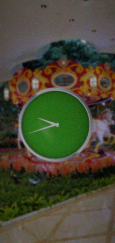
9:42
